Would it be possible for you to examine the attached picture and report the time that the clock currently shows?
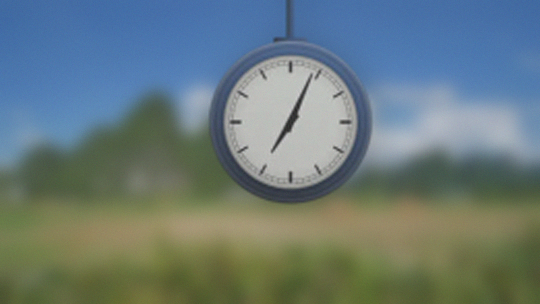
7:04
